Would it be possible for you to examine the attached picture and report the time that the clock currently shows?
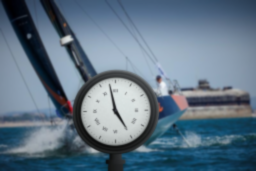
4:58
